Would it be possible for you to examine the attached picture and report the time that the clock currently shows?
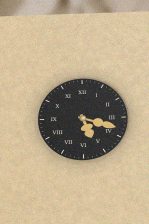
5:18
